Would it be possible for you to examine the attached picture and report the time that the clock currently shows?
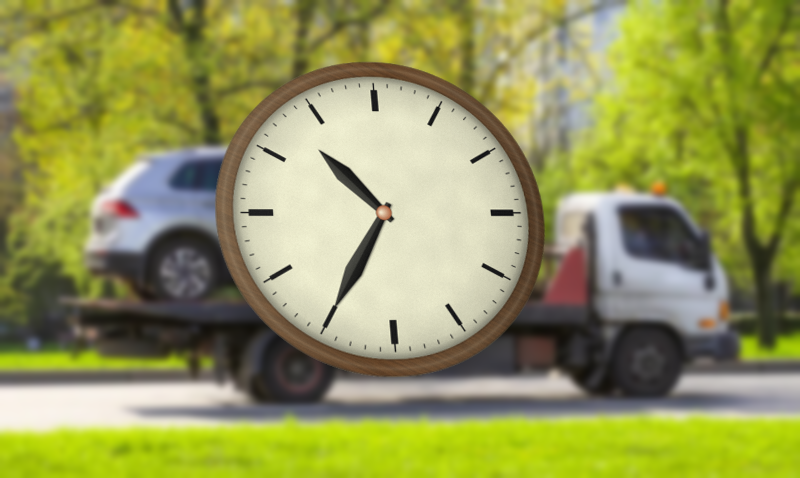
10:35
